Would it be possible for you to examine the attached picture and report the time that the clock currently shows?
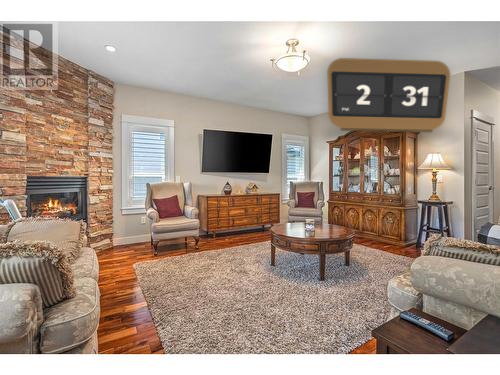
2:31
